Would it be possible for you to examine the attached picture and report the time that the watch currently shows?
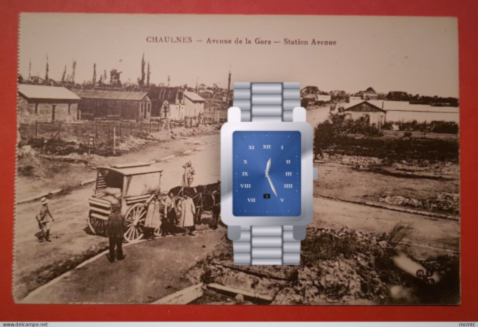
12:26
